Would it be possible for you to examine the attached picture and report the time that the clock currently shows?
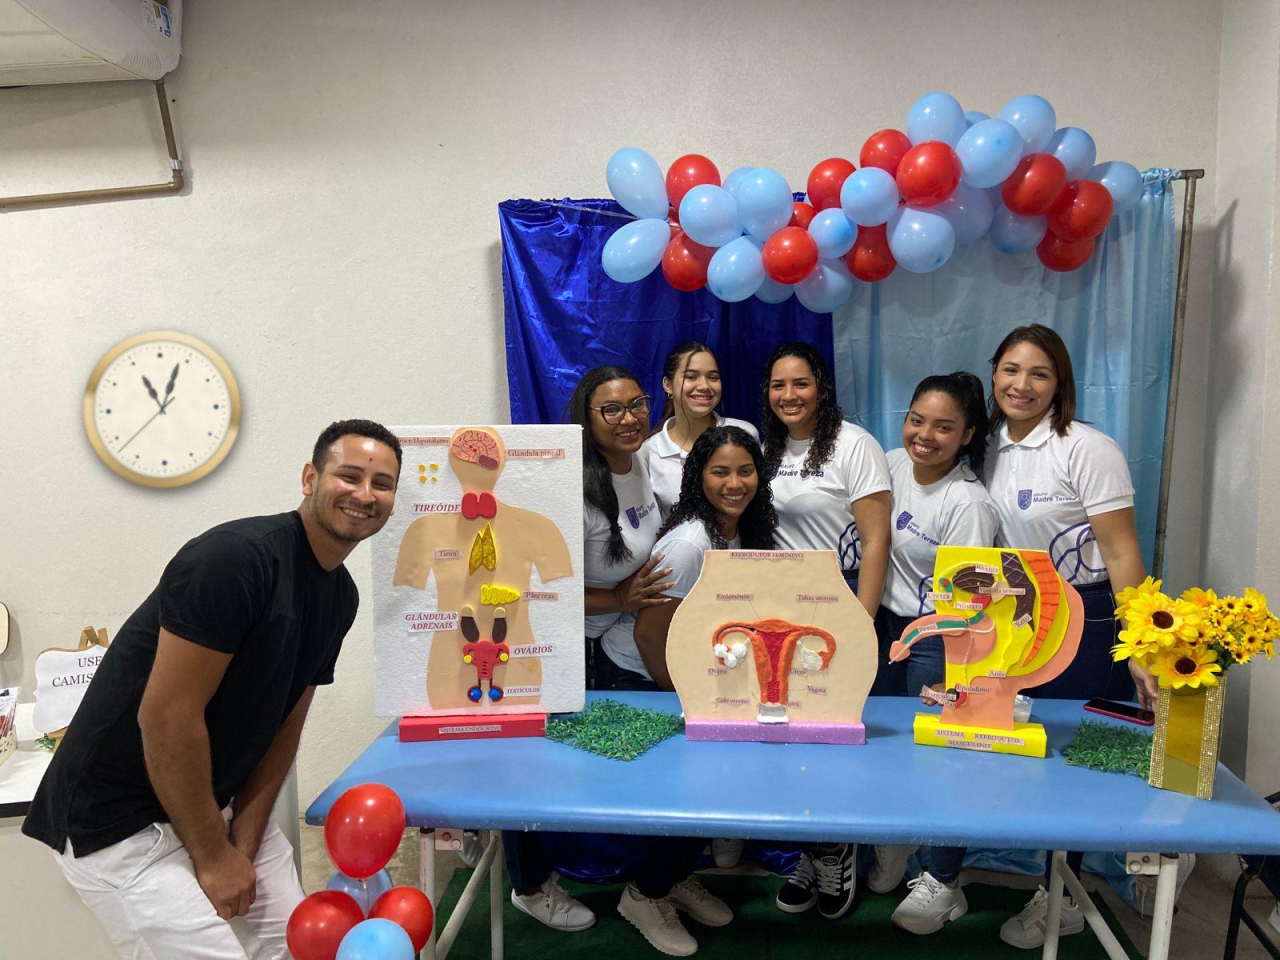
11:03:38
